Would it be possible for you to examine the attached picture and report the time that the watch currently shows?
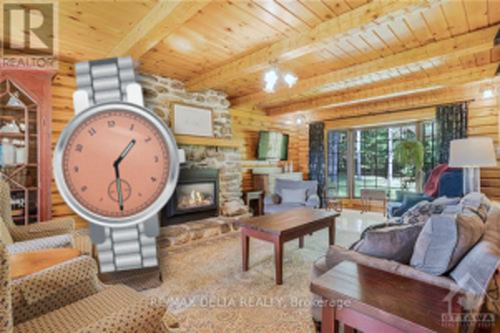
1:30
